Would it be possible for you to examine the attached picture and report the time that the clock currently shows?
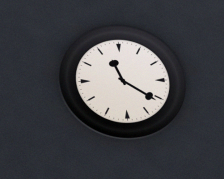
11:21
